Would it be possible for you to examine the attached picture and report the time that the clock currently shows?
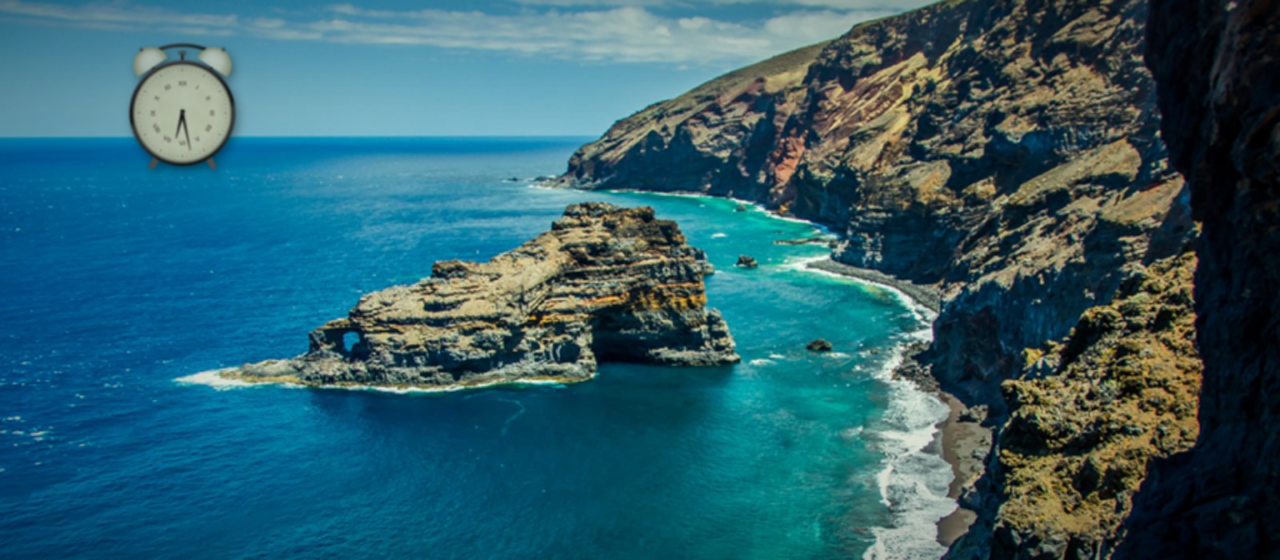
6:28
